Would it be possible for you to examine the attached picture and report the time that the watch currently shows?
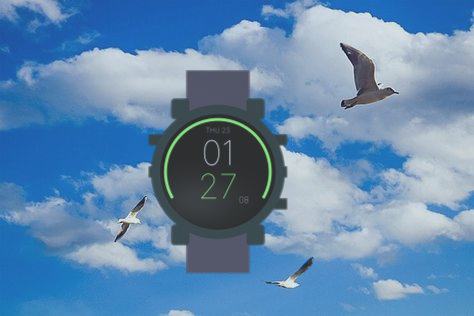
1:27:08
